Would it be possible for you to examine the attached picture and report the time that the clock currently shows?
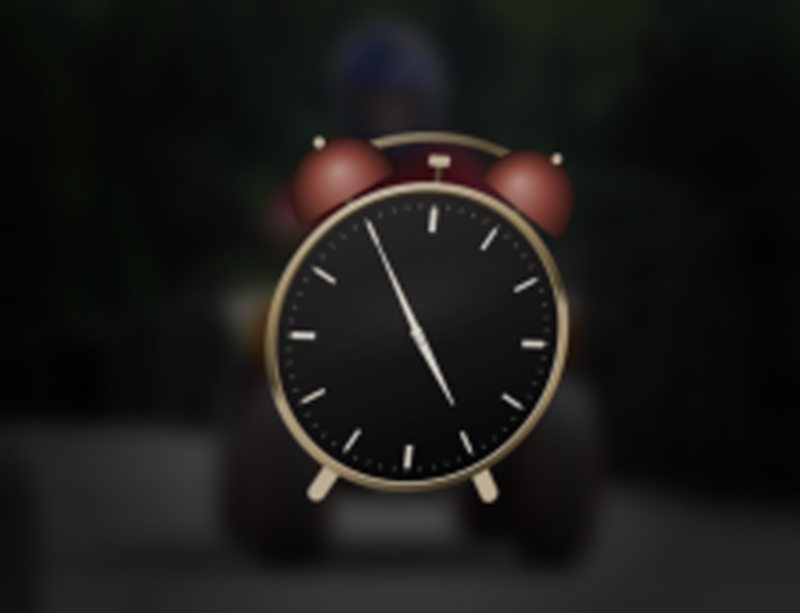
4:55
